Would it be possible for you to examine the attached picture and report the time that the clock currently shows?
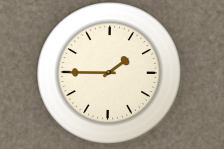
1:45
